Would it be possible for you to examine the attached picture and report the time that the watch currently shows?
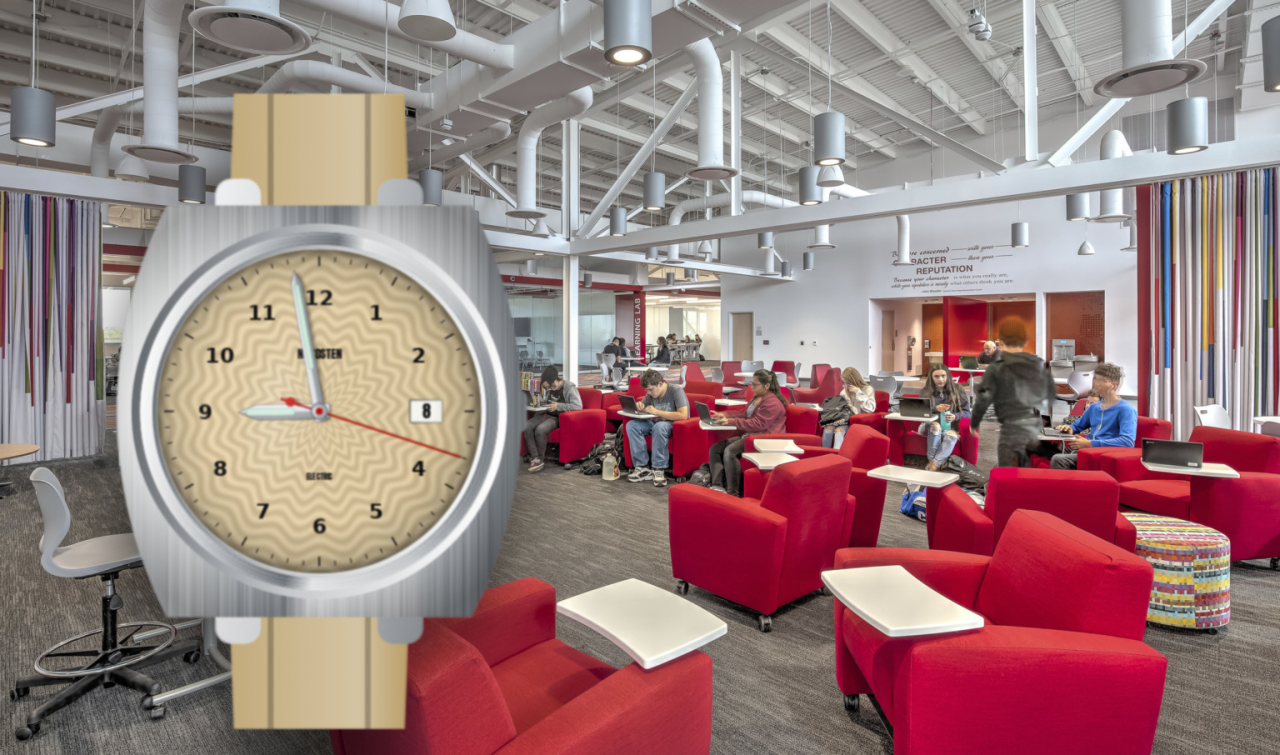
8:58:18
